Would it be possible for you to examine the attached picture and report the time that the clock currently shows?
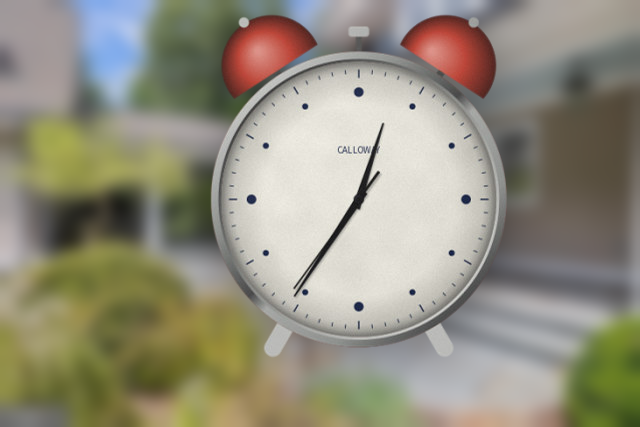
12:35:36
